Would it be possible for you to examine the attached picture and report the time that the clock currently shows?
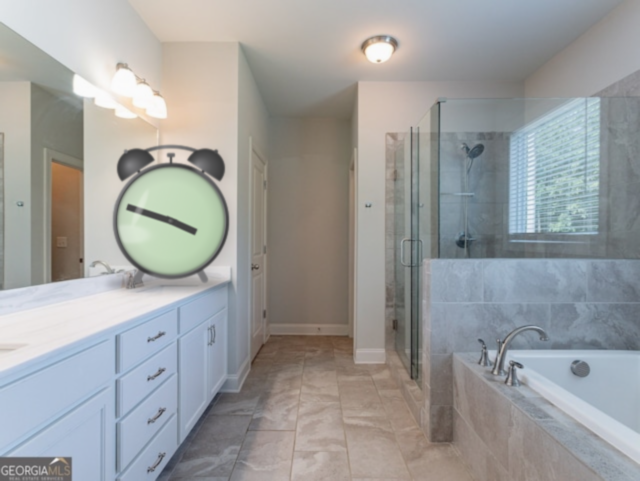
3:48
